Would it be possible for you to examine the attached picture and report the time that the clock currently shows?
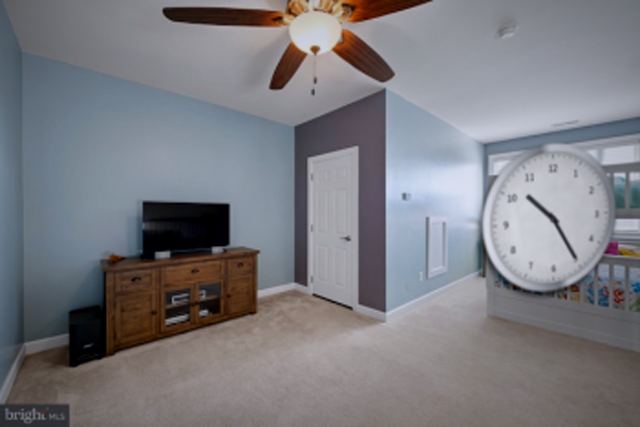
10:25
